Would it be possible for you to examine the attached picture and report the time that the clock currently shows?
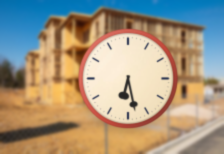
6:28
